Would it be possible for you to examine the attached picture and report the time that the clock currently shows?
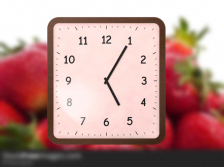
5:05
